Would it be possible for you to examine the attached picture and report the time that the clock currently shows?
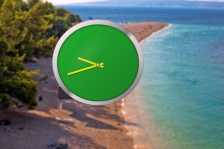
9:42
